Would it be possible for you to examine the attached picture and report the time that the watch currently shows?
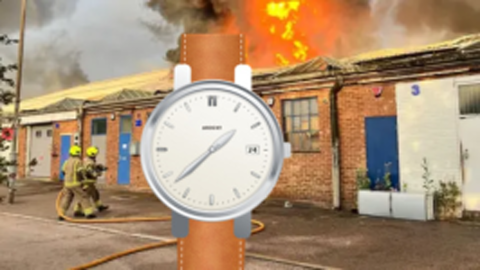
1:38
